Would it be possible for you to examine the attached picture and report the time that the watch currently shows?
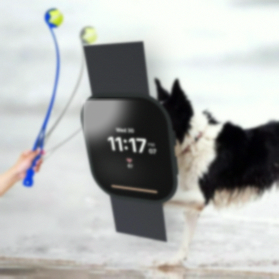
11:17
